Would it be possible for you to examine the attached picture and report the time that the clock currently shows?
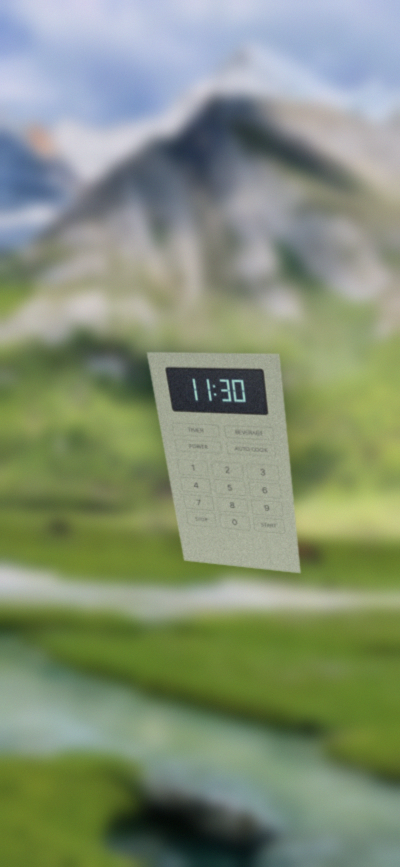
11:30
